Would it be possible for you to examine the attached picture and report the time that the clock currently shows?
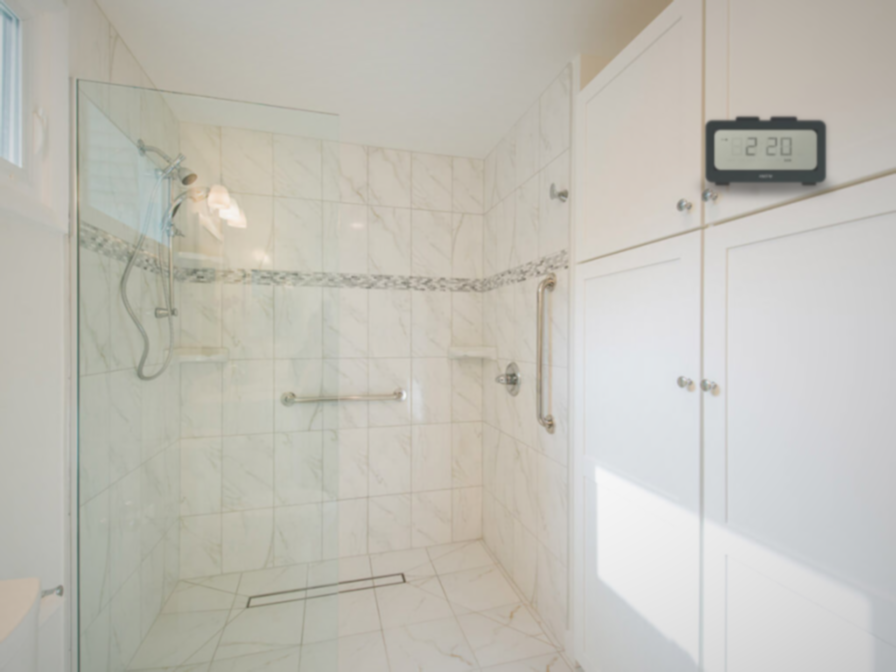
2:20
